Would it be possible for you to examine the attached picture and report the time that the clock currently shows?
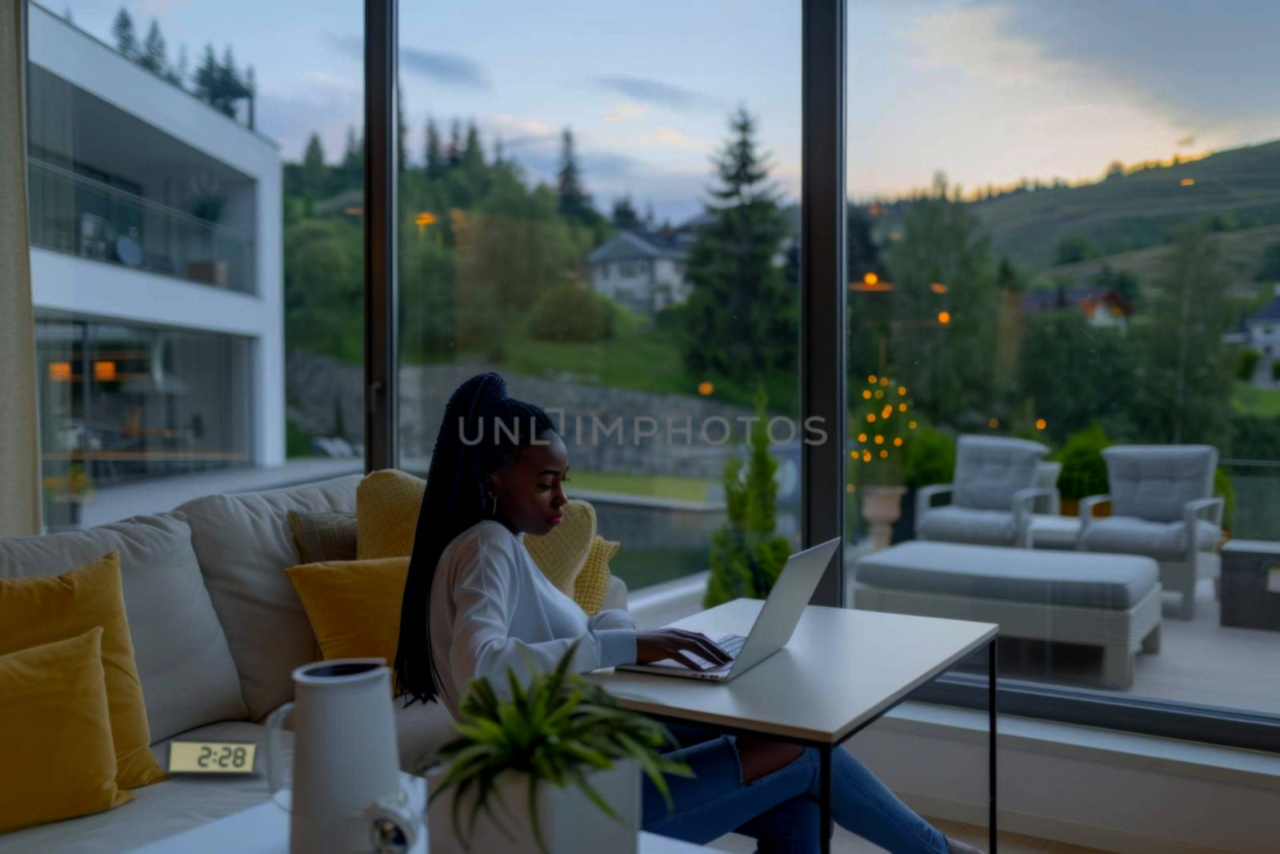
2:28
